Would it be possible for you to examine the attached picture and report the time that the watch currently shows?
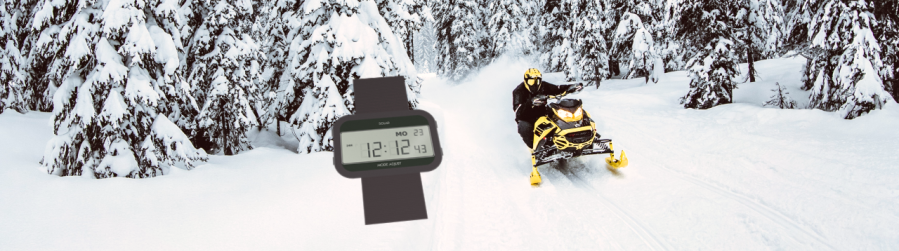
12:12:43
